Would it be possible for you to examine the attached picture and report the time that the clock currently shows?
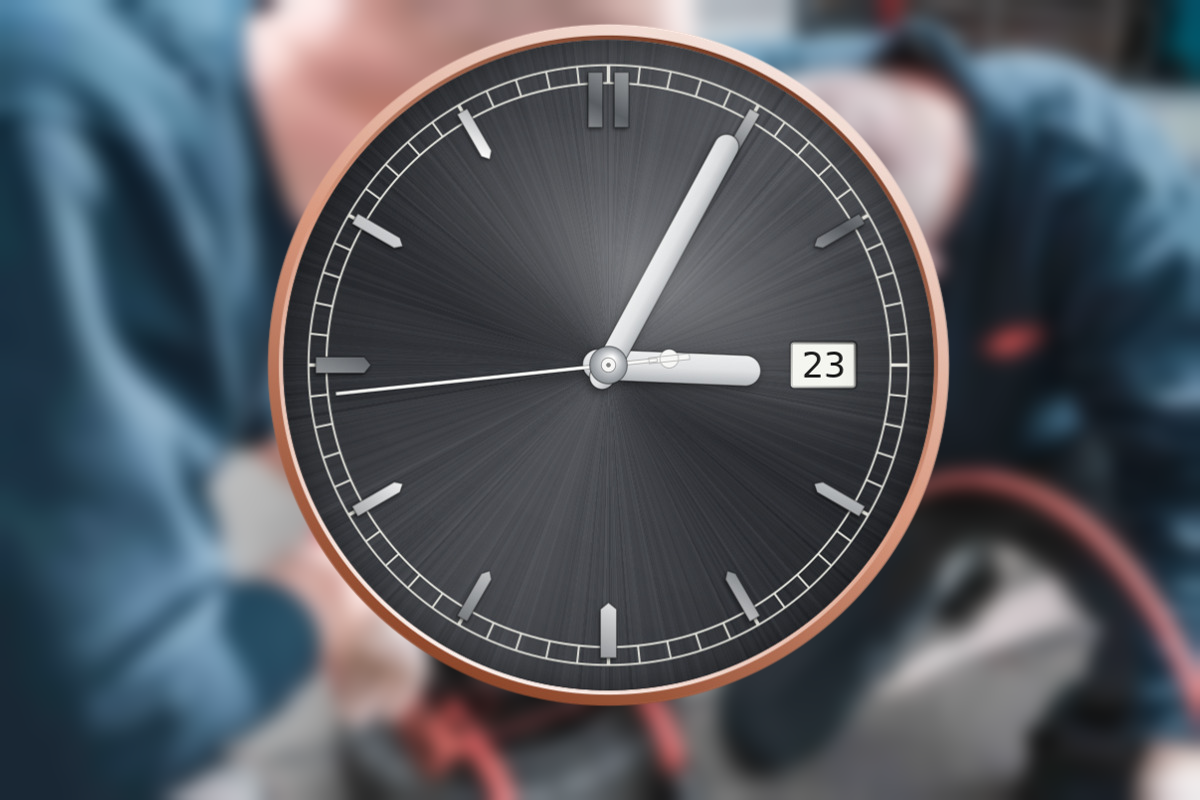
3:04:44
